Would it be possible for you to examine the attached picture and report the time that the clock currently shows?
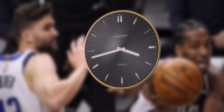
3:43
